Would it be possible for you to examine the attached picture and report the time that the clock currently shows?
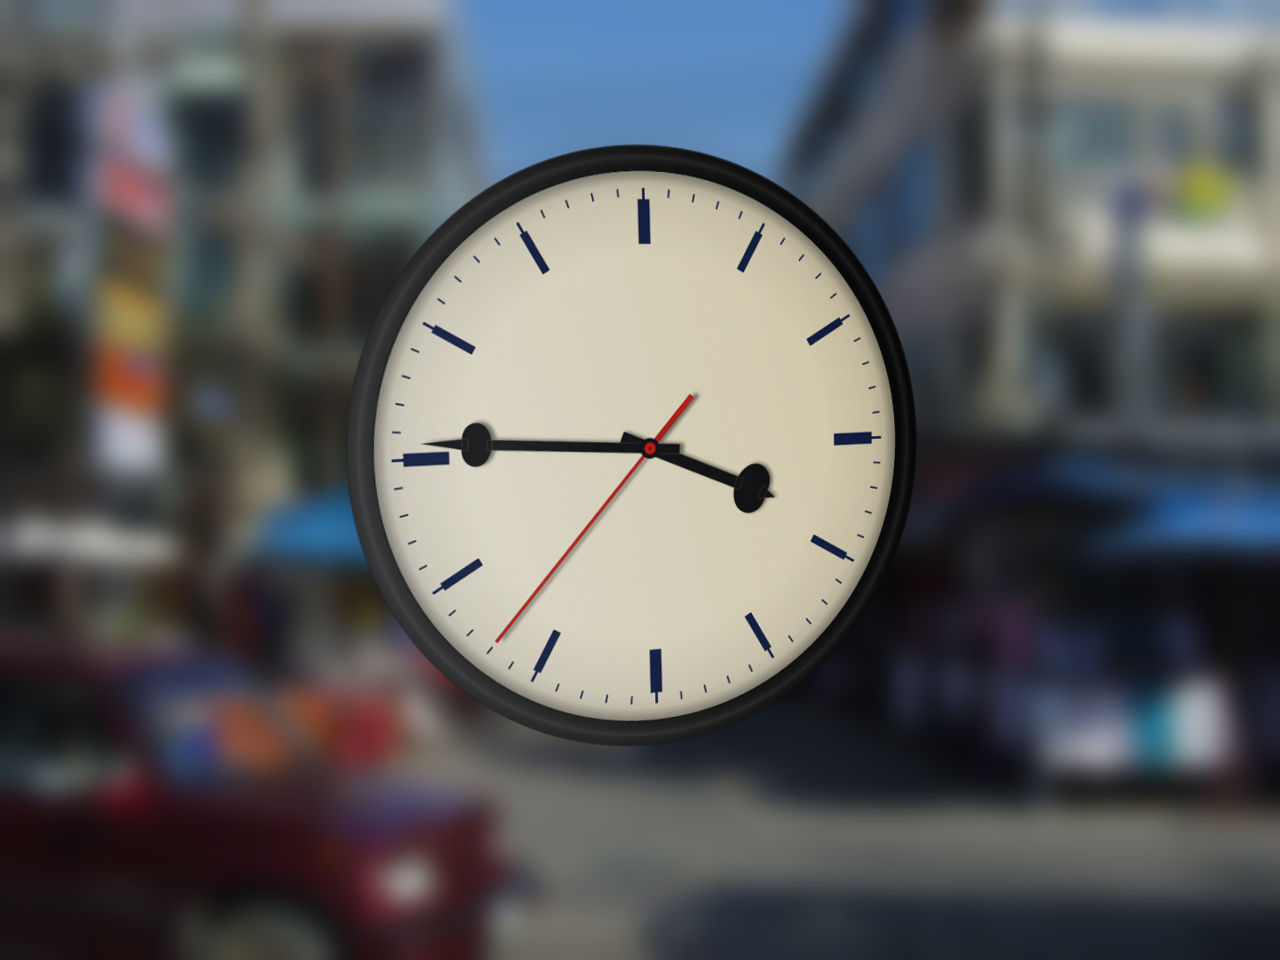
3:45:37
